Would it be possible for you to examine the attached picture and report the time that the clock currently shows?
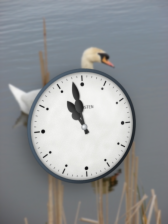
10:58
